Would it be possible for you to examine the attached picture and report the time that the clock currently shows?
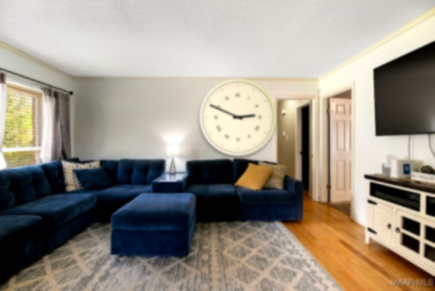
2:49
